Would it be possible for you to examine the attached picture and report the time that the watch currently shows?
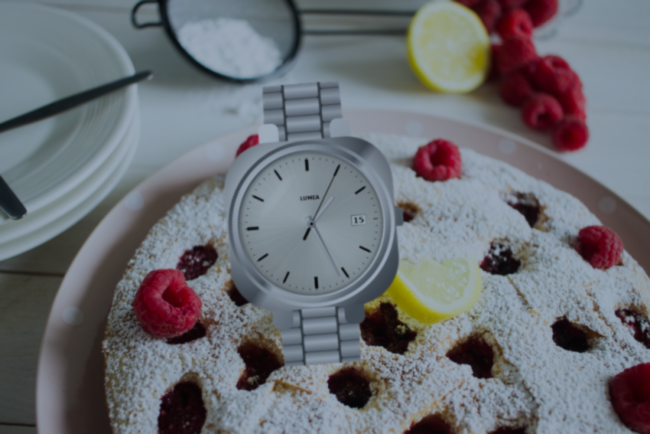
1:26:05
